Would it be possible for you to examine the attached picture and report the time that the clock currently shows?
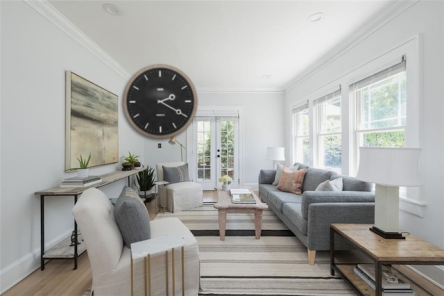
2:20
